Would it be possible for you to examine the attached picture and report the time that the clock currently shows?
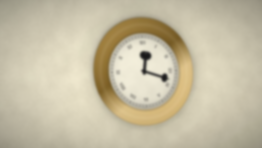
12:18
